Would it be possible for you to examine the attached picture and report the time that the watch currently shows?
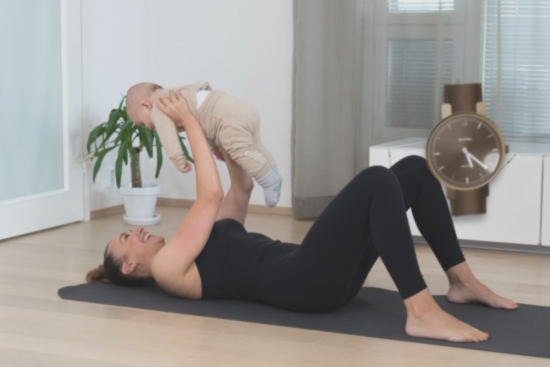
5:22
